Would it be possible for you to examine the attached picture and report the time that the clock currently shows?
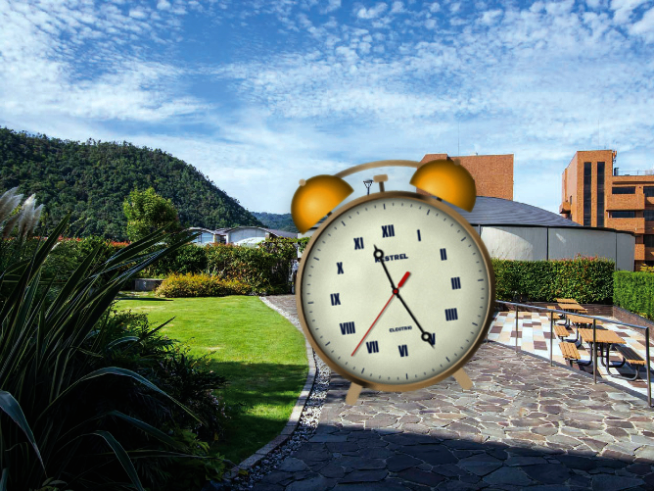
11:25:37
